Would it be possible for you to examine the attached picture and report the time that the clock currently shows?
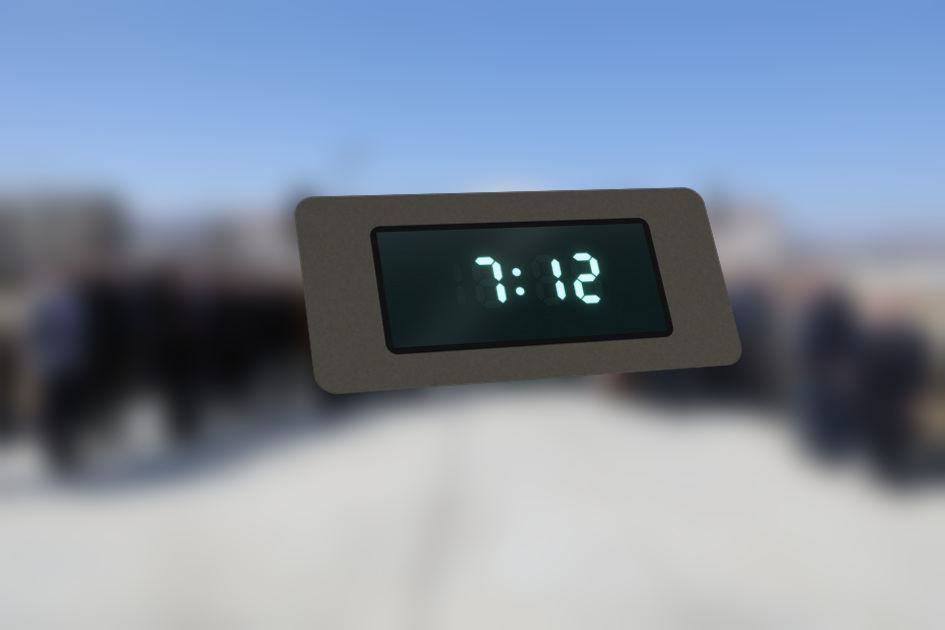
7:12
